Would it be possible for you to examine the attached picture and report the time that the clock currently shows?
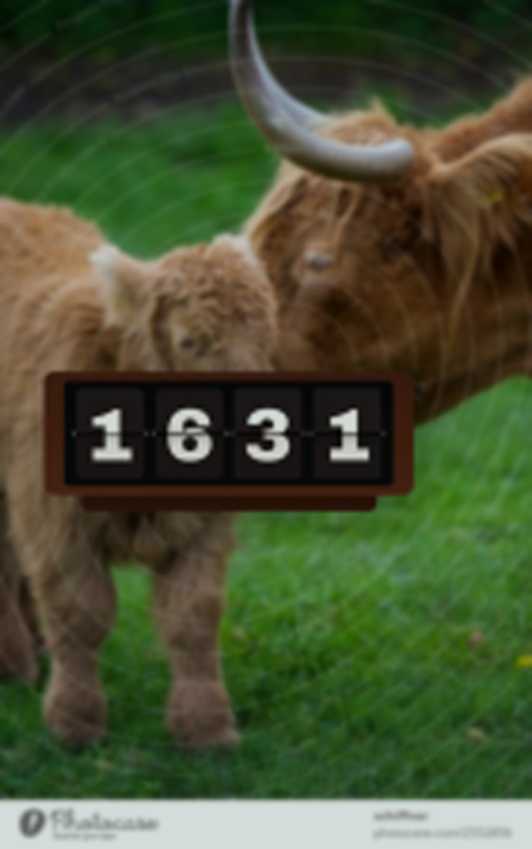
16:31
